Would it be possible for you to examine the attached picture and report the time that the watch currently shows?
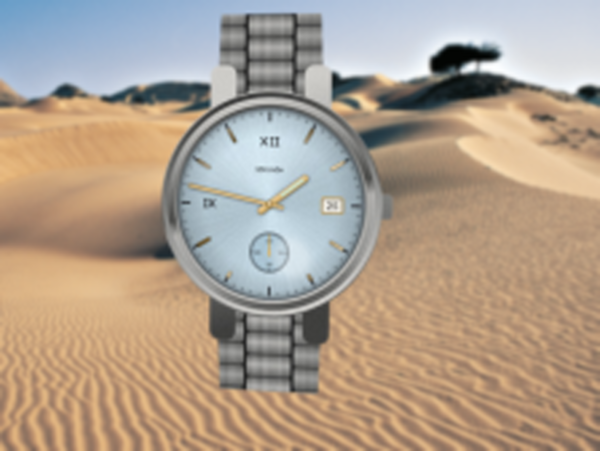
1:47
